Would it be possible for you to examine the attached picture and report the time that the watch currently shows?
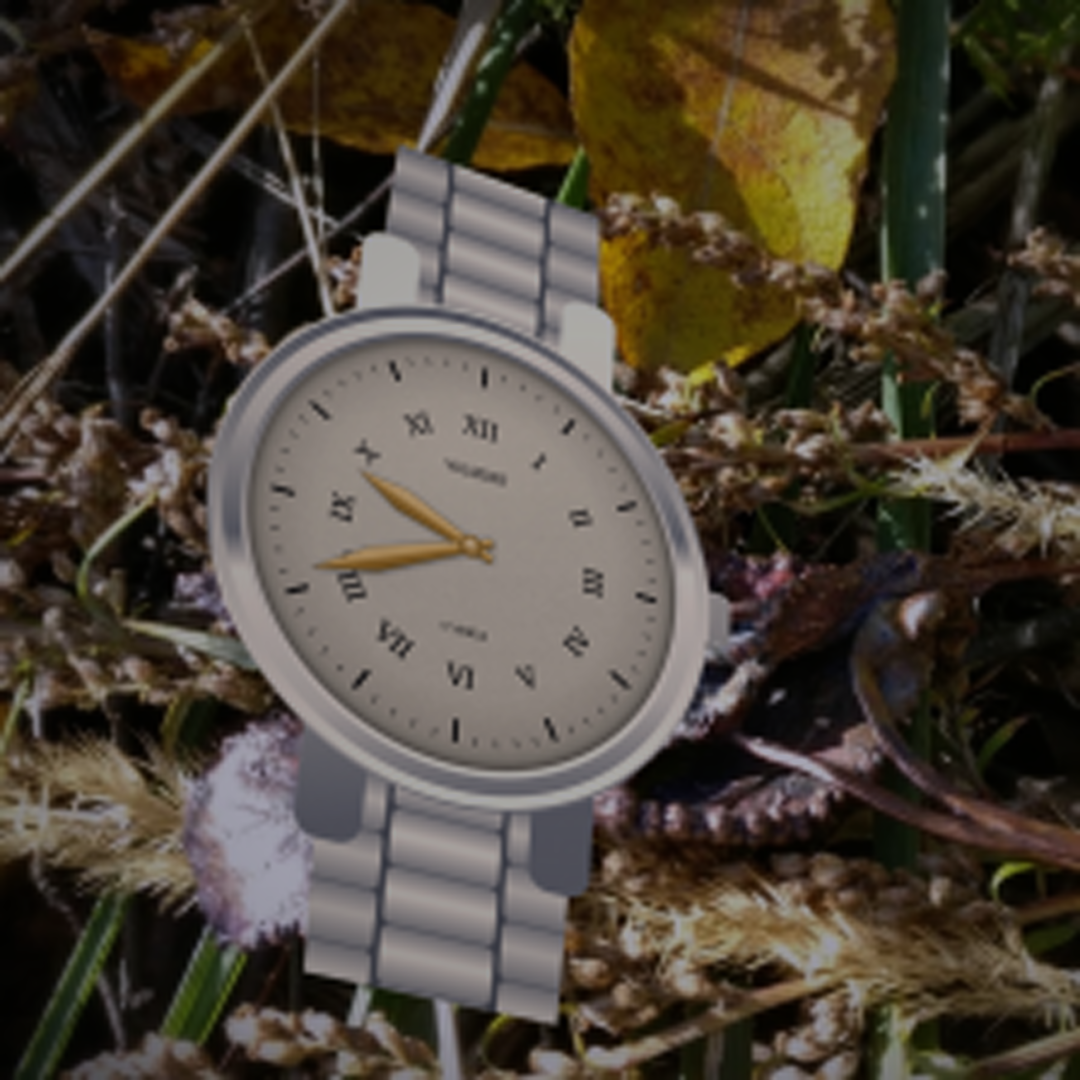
9:41
